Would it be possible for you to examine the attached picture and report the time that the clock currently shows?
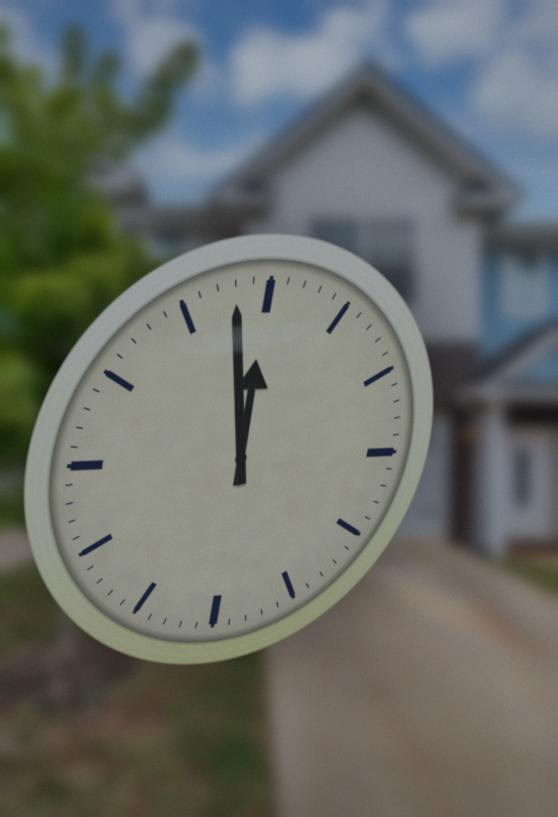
11:58
